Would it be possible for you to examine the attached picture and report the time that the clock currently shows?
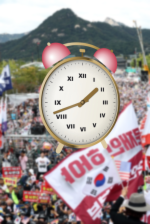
1:42
